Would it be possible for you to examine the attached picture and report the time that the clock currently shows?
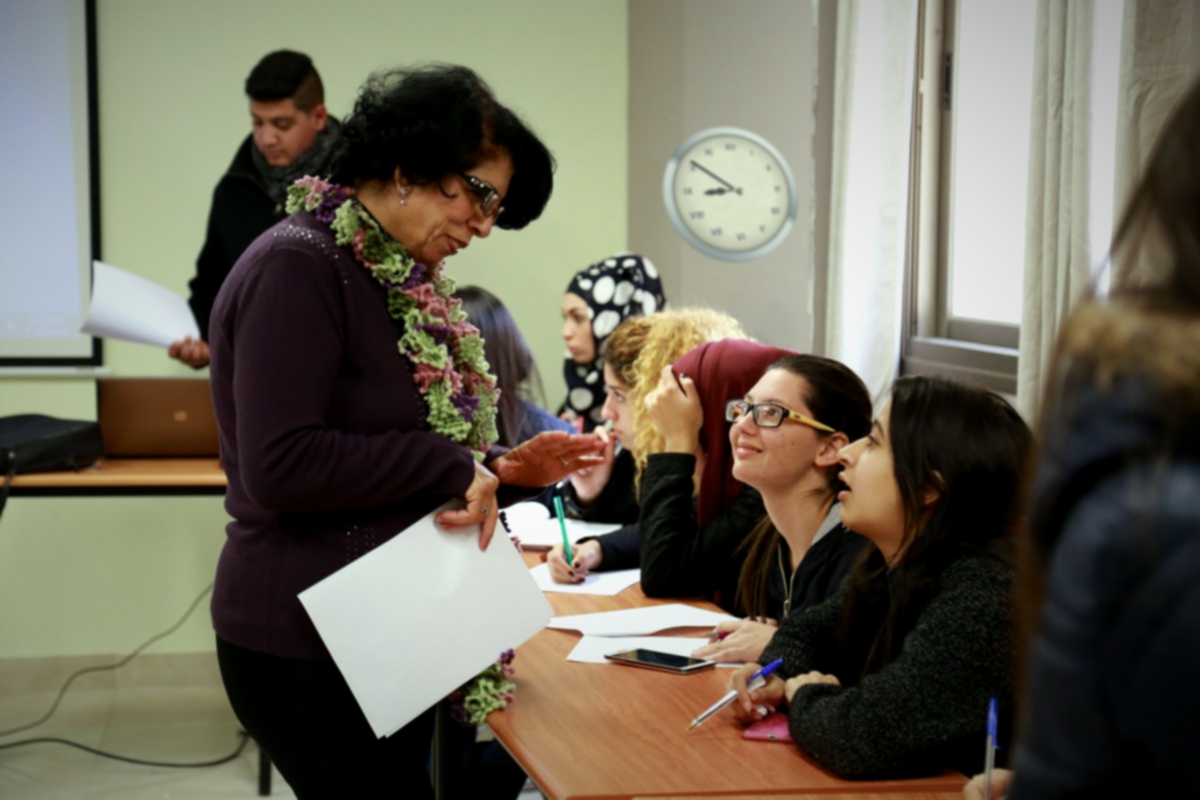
8:51
